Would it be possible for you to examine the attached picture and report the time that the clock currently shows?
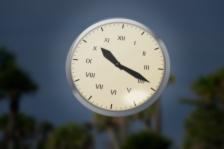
10:19
